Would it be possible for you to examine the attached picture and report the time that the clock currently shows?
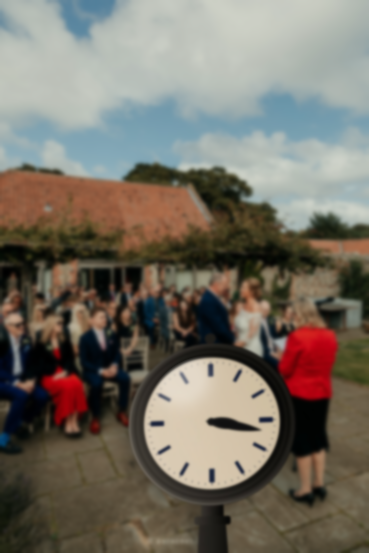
3:17
